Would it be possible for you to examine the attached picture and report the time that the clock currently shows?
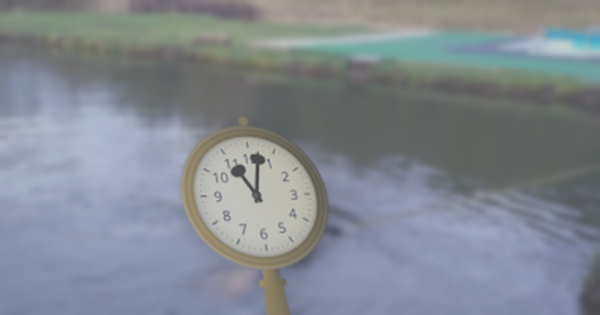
11:02
